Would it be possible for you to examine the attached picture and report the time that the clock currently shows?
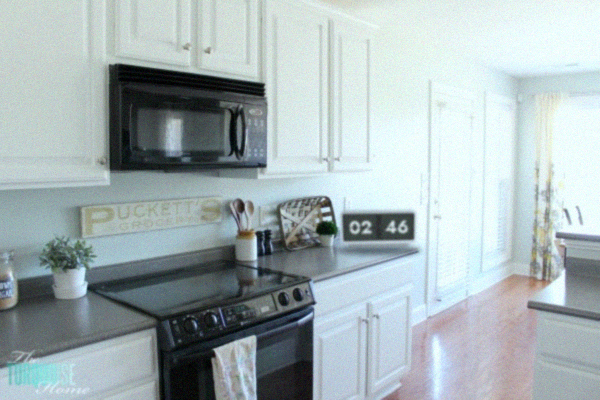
2:46
